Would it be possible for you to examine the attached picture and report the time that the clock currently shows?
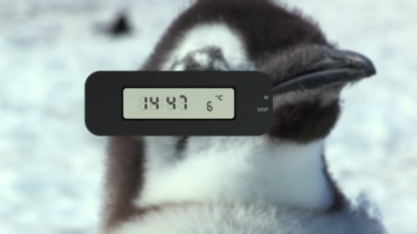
14:47
